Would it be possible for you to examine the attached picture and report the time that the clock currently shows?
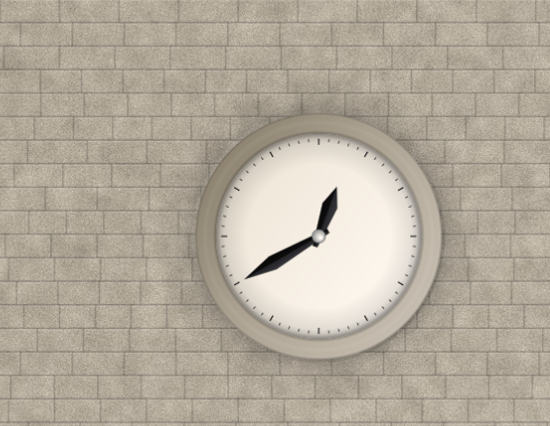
12:40
